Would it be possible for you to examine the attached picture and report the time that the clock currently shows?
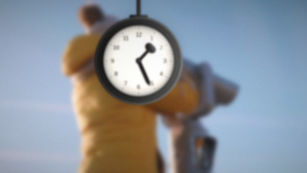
1:26
